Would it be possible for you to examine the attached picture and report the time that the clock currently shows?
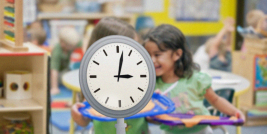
3:02
